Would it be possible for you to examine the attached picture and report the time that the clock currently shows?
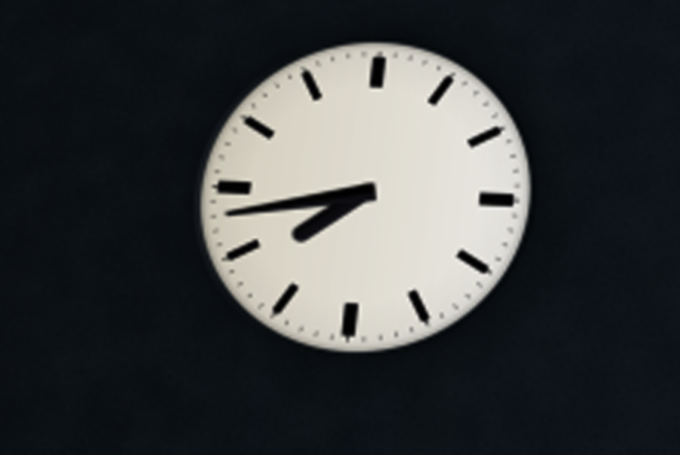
7:43
